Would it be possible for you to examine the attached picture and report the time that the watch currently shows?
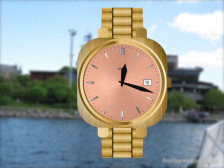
12:18
